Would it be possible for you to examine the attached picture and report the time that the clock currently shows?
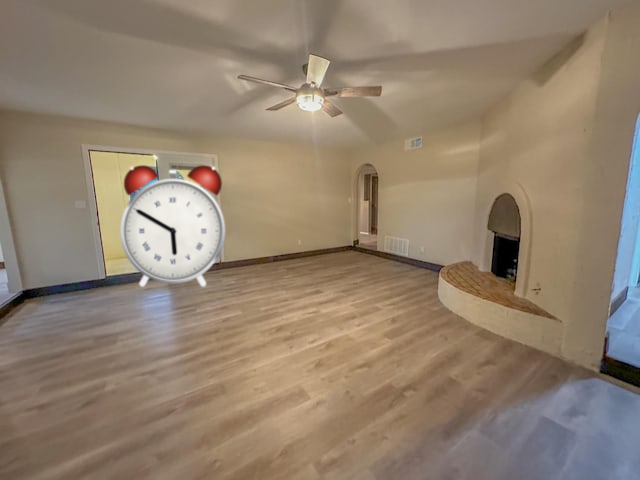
5:50
